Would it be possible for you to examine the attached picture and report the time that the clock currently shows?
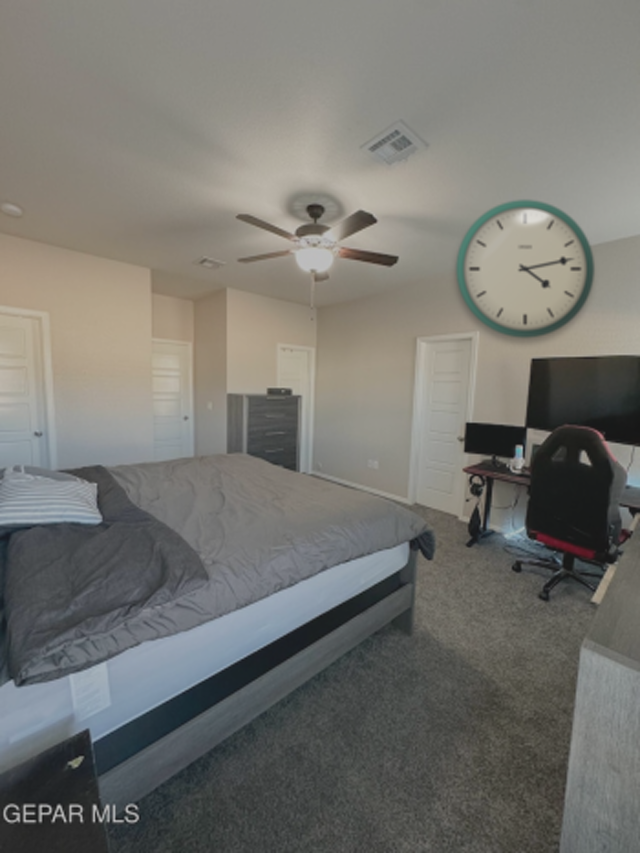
4:13
